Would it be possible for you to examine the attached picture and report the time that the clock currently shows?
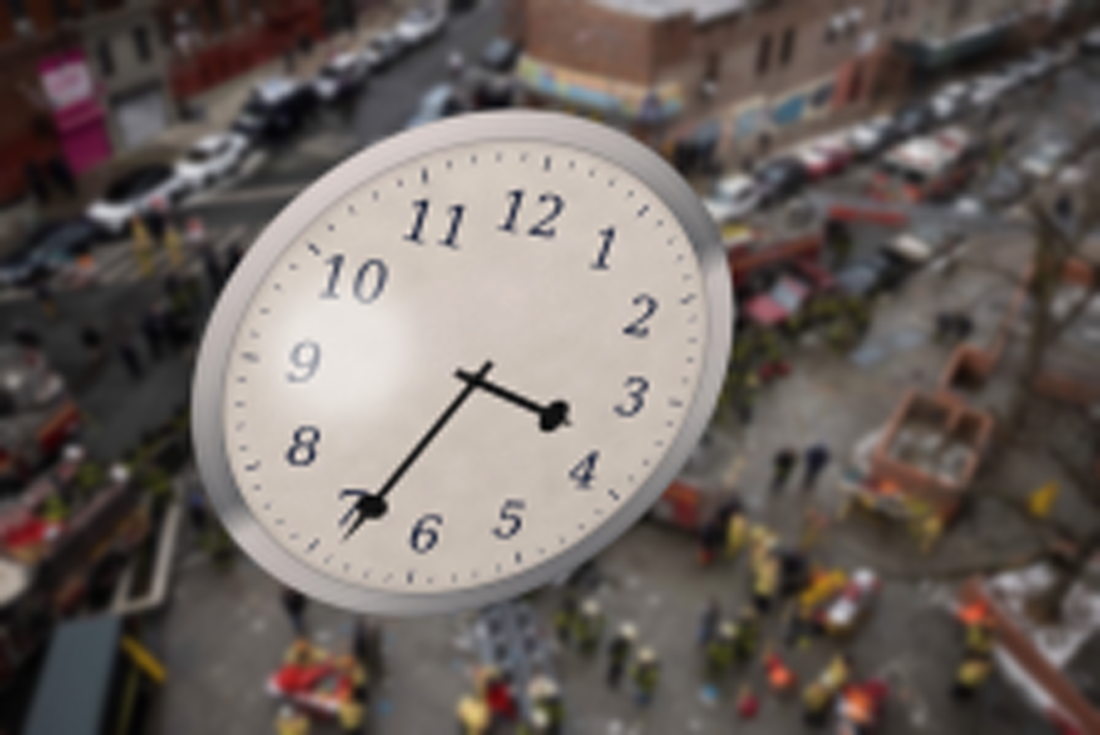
3:34
